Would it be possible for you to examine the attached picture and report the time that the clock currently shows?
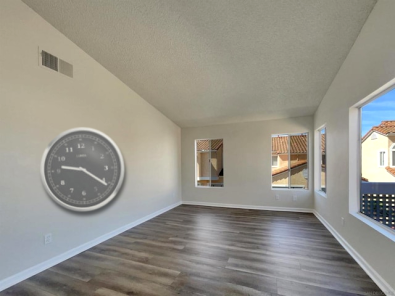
9:21
